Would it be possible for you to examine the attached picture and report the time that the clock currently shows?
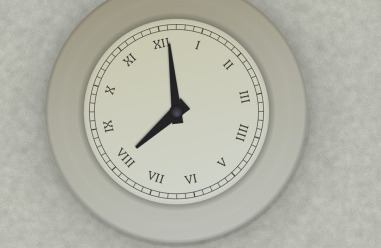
8:01
